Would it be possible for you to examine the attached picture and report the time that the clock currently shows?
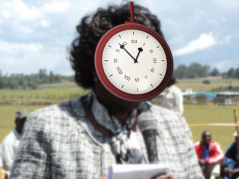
12:53
